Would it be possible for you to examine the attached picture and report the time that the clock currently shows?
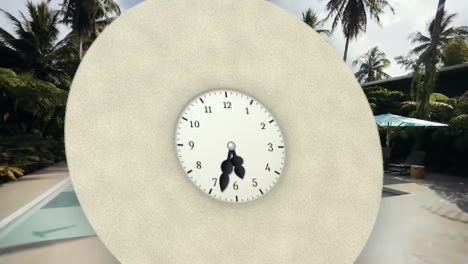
5:33
